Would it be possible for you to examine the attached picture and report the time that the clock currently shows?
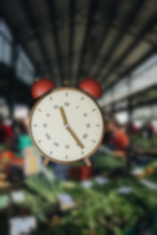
11:24
